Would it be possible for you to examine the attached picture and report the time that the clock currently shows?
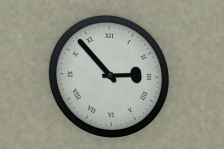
2:53
